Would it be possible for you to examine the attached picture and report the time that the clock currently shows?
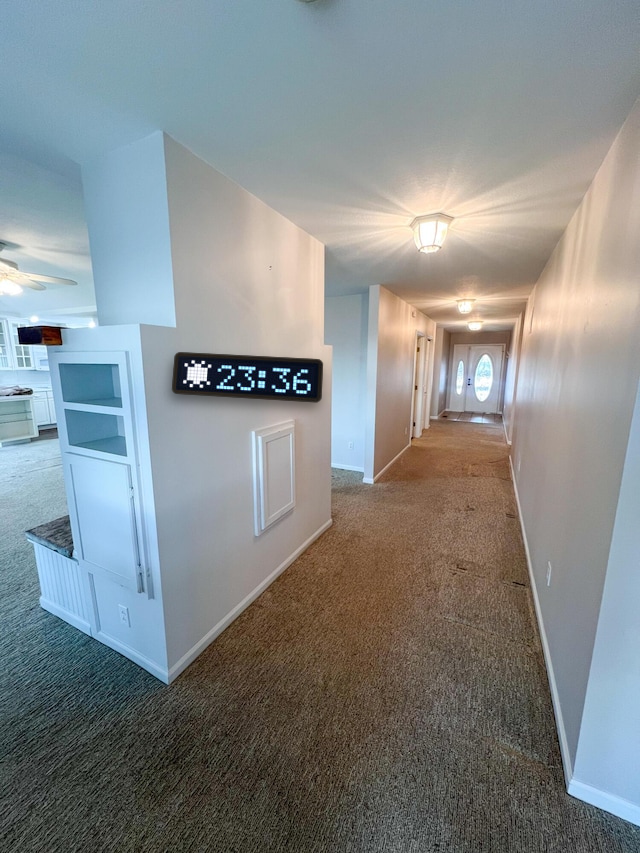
23:36
